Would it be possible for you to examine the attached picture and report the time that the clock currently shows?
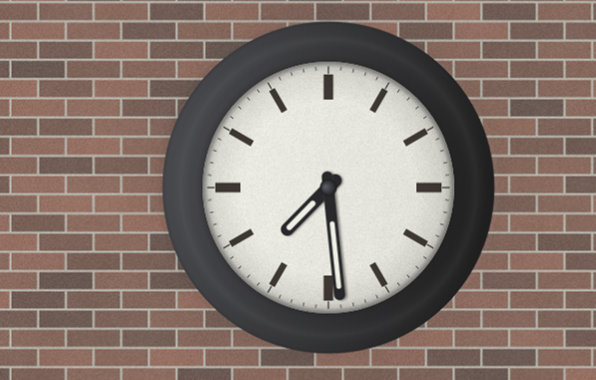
7:29
